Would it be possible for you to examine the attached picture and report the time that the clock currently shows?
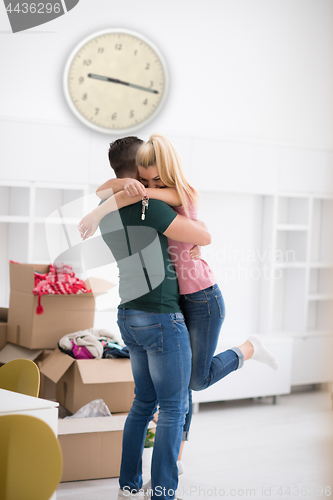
9:17
